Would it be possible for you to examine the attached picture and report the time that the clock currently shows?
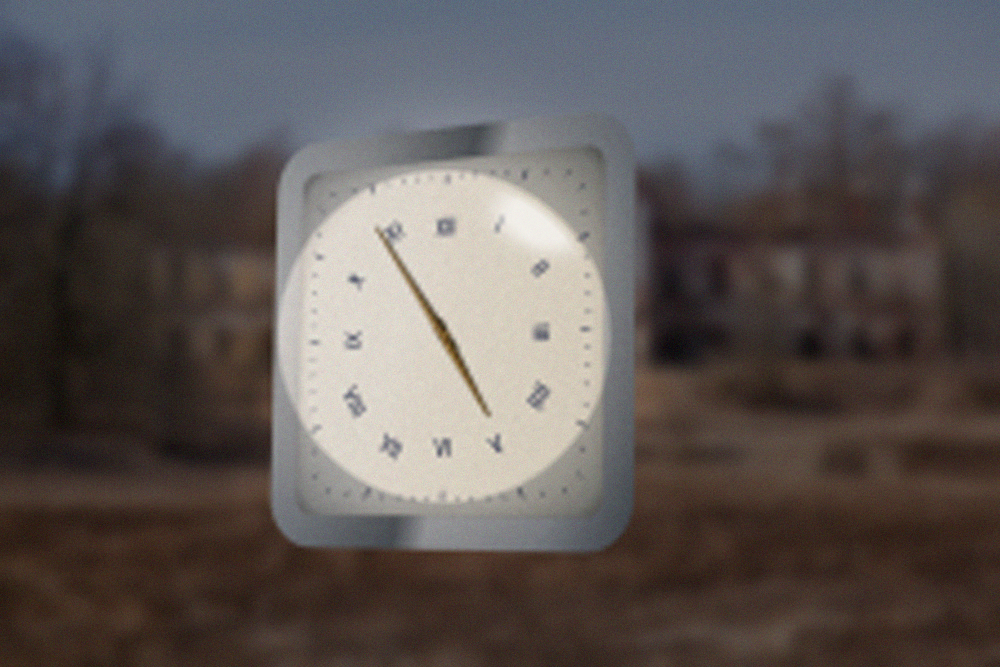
4:54
